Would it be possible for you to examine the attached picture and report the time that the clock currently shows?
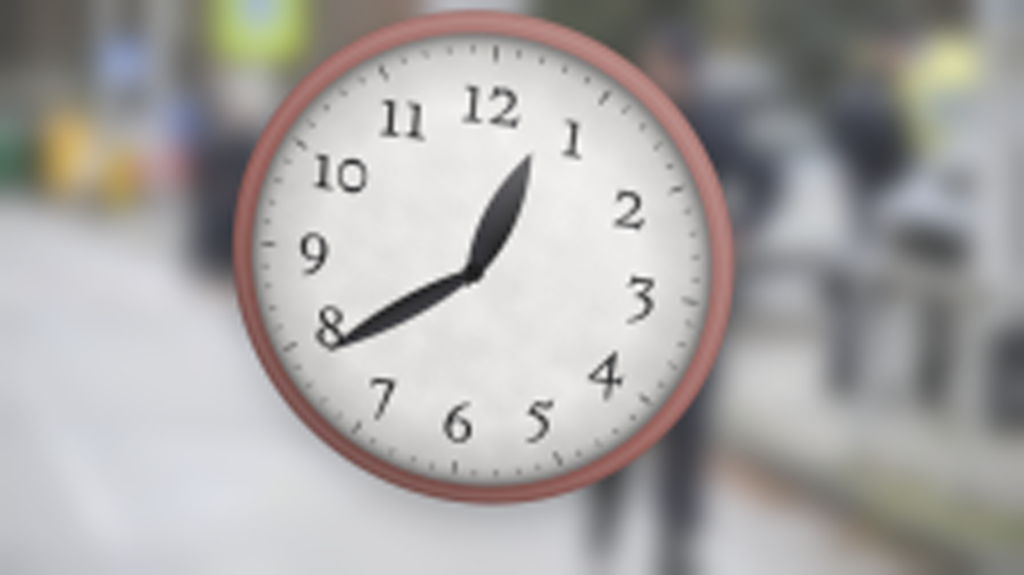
12:39
